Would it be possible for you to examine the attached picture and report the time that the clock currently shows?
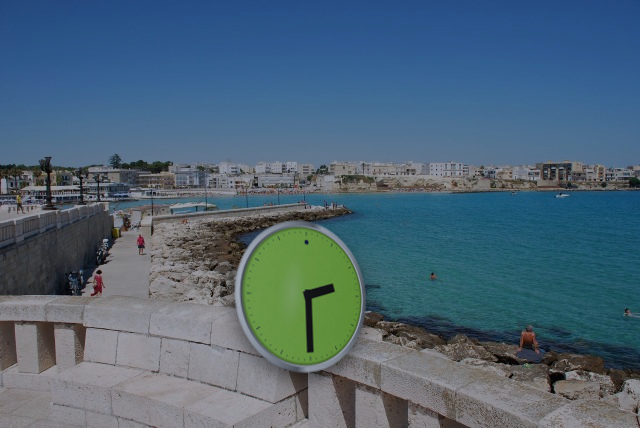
2:30
